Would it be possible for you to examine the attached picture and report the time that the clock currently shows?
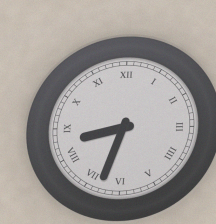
8:33
